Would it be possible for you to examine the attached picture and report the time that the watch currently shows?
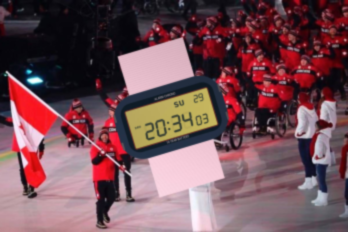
20:34:03
